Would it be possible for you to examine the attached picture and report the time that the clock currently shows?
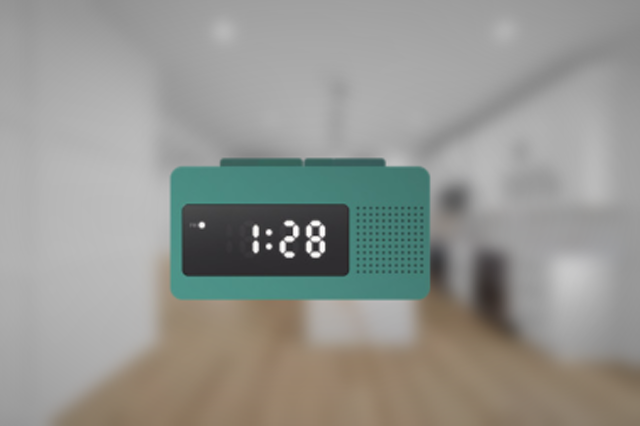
1:28
